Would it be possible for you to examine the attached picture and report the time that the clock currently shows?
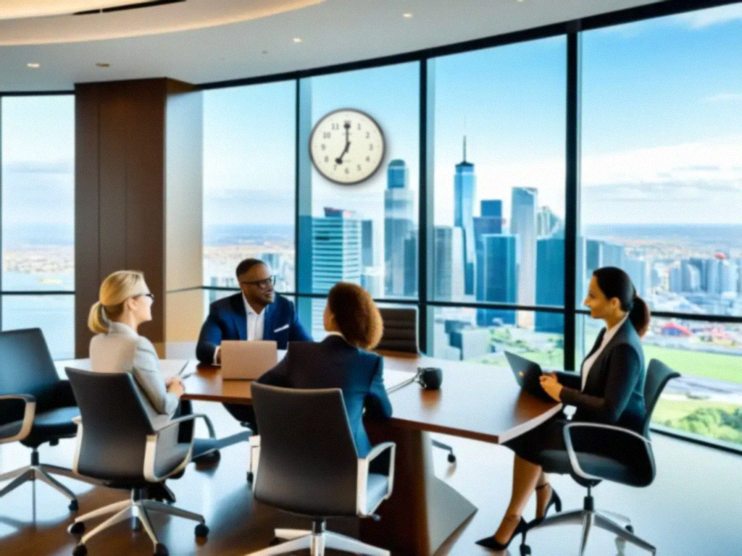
7:00
